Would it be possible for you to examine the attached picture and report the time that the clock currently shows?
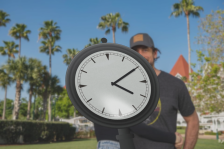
4:10
